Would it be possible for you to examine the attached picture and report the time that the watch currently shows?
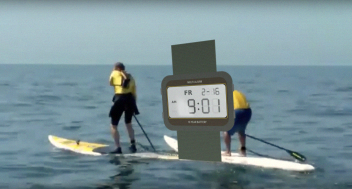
9:01
